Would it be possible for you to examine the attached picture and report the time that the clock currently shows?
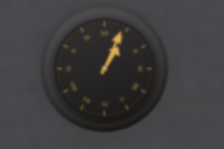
1:04
